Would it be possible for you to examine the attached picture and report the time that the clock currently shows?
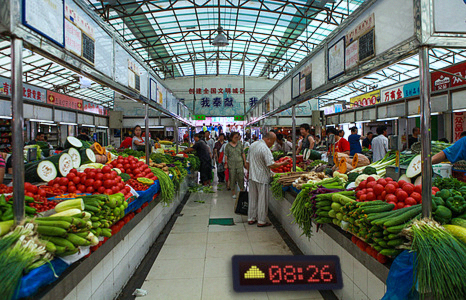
8:26
